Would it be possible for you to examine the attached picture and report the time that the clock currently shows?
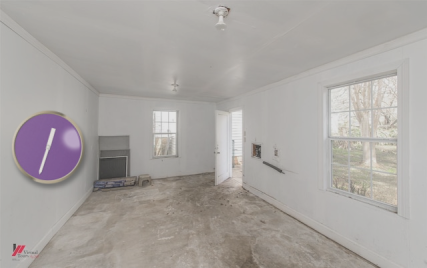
12:33
